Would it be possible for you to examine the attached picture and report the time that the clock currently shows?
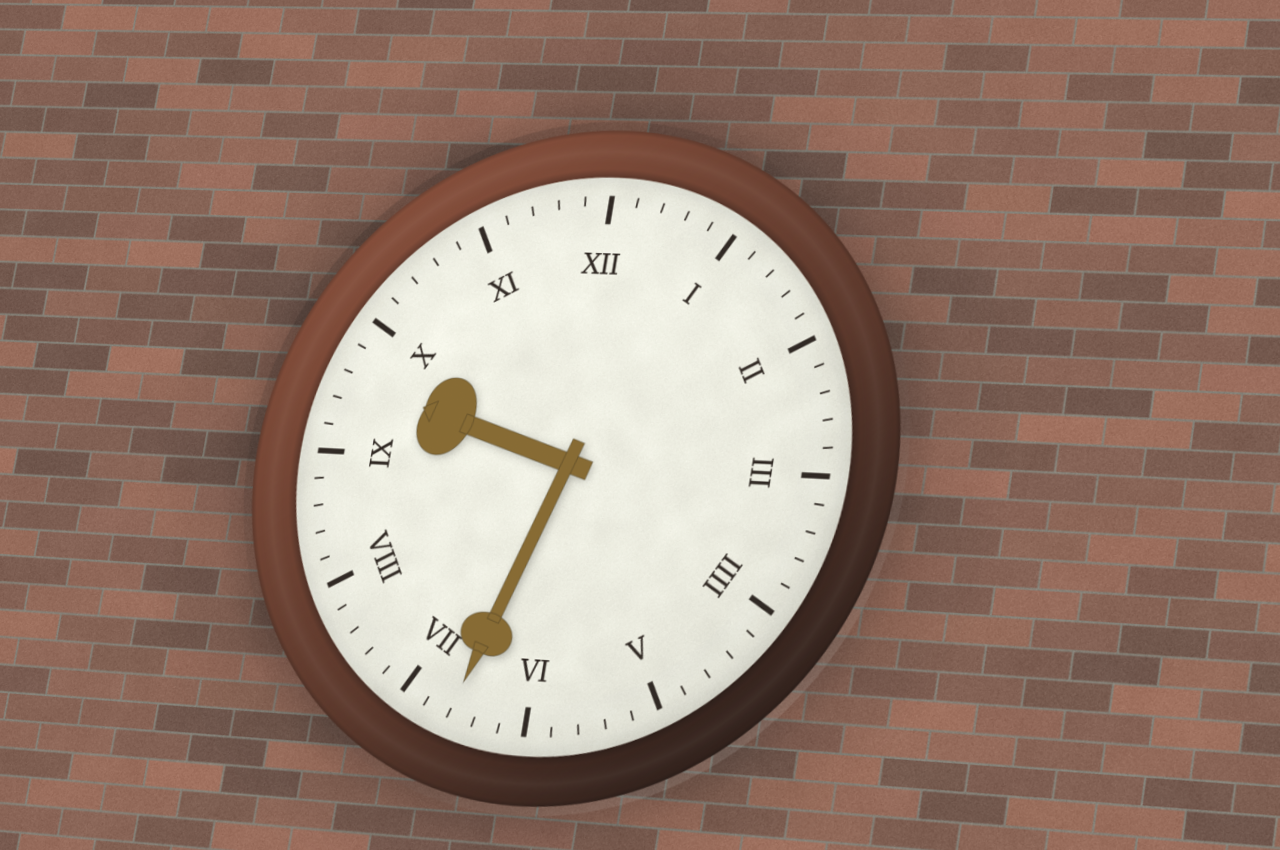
9:33
